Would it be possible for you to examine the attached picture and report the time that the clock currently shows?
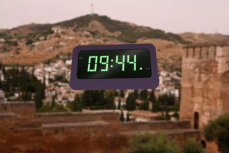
9:44
